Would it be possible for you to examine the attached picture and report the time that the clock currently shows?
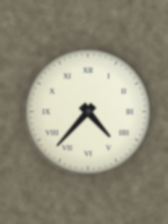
4:37
